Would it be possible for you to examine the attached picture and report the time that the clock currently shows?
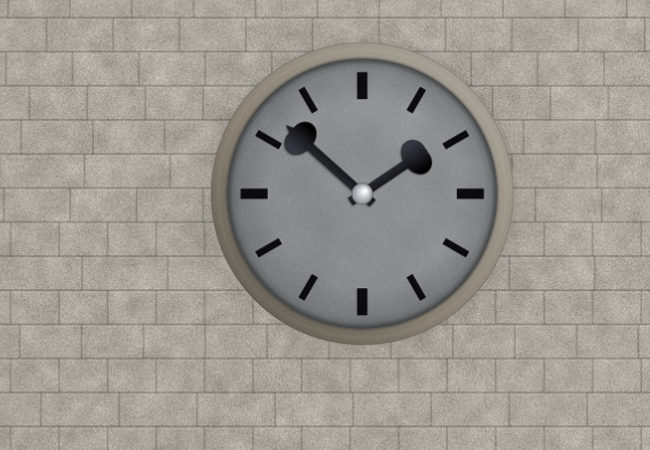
1:52
